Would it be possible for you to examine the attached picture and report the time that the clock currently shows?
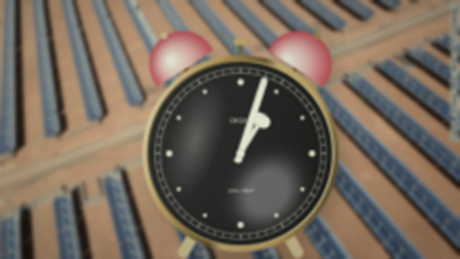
1:03
